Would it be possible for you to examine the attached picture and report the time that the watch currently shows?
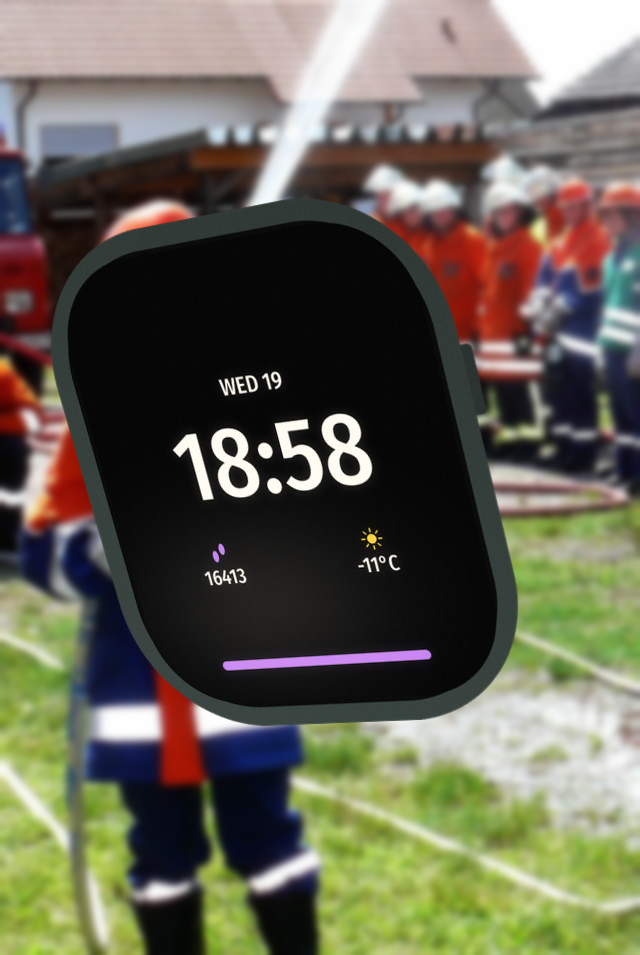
18:58
